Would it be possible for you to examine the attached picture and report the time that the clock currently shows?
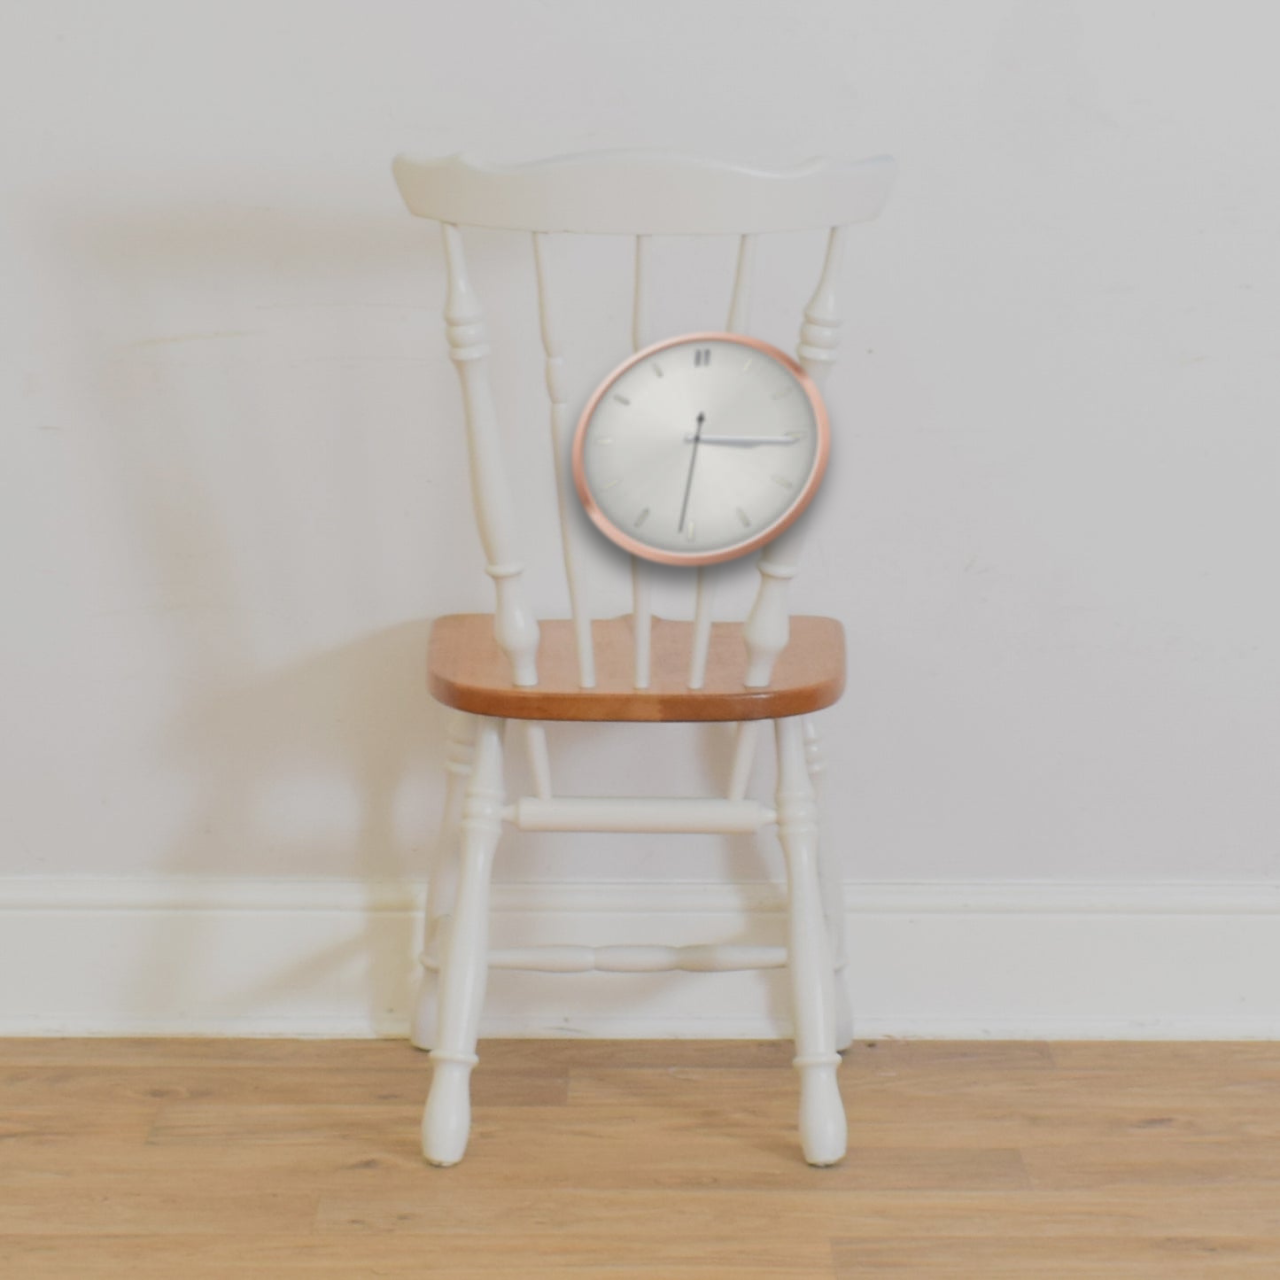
3:15:31
